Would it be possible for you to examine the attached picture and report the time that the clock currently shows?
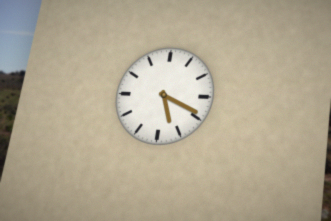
5:19
